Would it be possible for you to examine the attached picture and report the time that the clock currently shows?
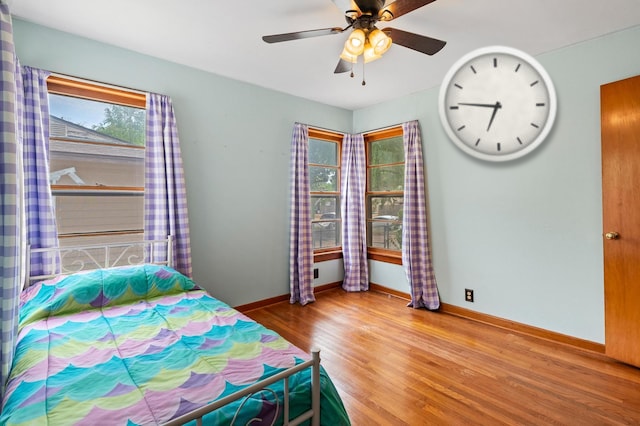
6:46
